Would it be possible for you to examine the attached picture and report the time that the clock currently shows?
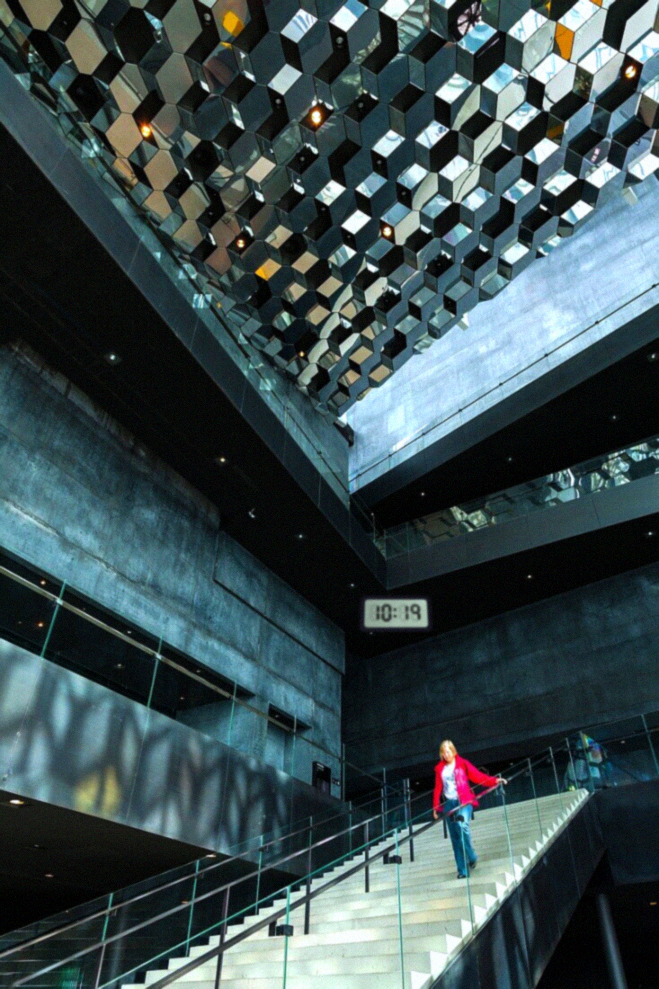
10:19
